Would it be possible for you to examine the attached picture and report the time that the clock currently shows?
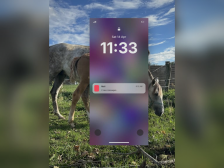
11:33
